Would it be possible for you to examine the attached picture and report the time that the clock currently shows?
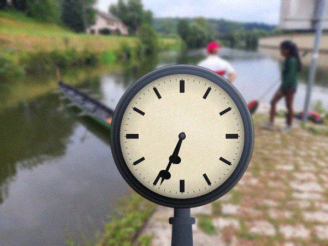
6:34
